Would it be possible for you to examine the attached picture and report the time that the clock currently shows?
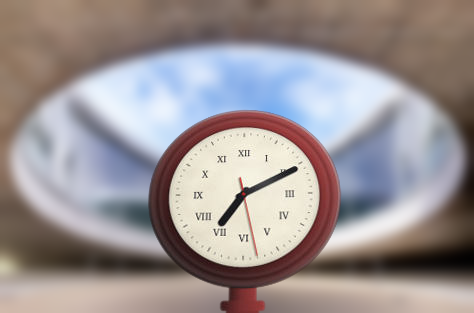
7:10:28
